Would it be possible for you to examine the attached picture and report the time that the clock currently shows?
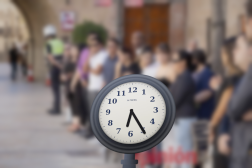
6:25
